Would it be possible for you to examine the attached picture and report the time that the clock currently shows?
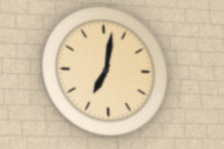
7:02
